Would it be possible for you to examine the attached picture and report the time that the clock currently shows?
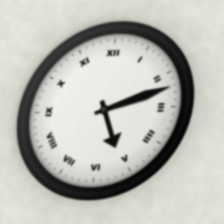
5:12
